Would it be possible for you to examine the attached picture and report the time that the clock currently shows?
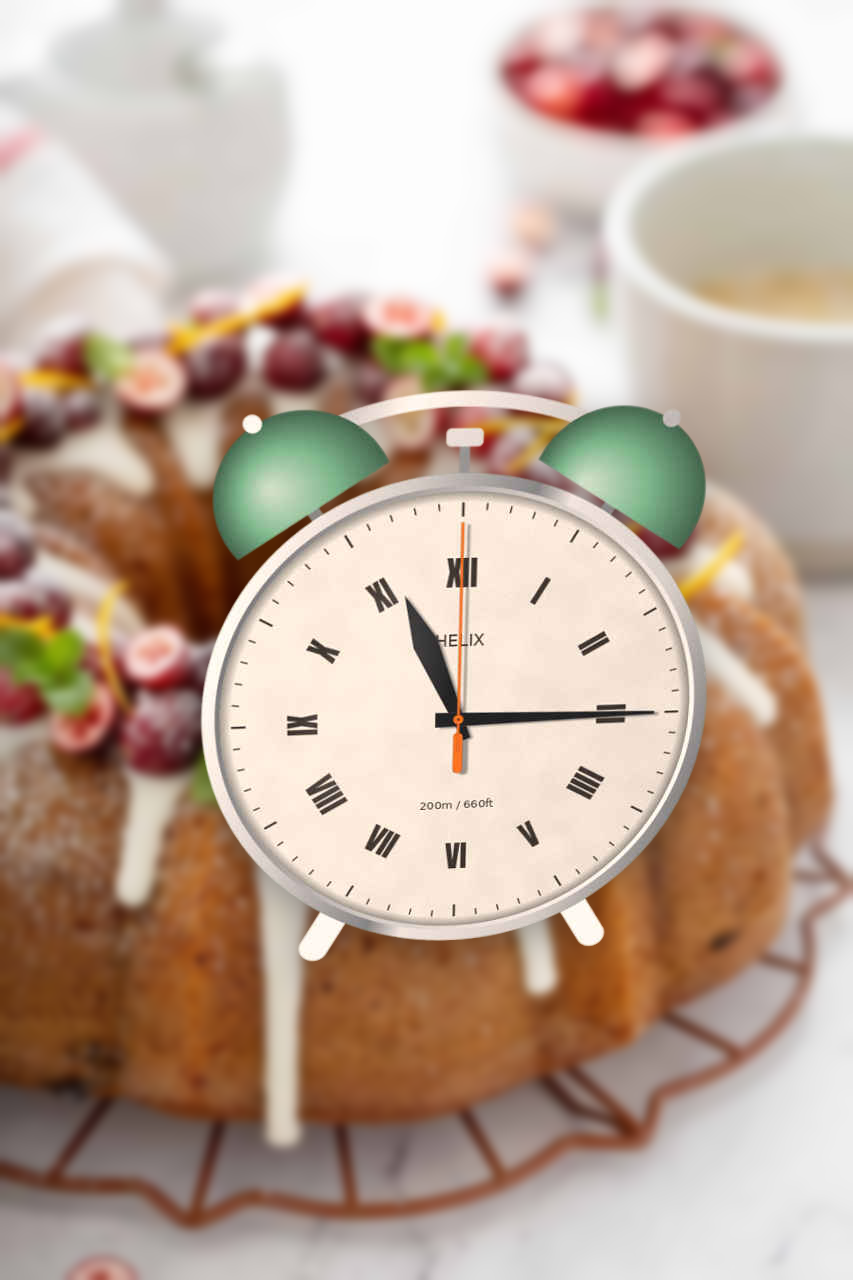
11:15:00
